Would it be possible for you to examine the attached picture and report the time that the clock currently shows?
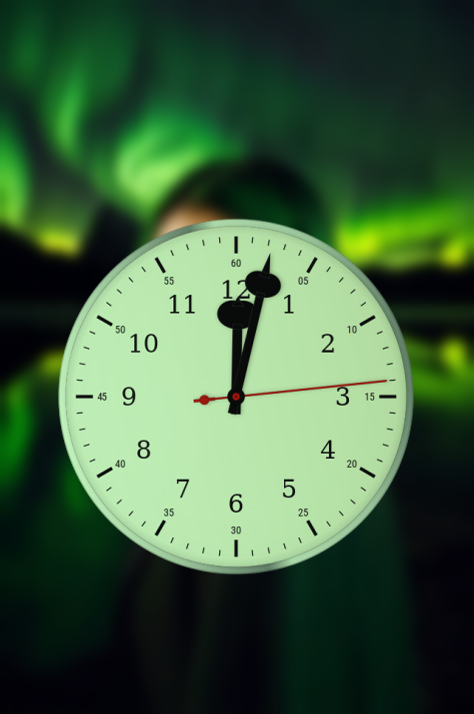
12:02:14
